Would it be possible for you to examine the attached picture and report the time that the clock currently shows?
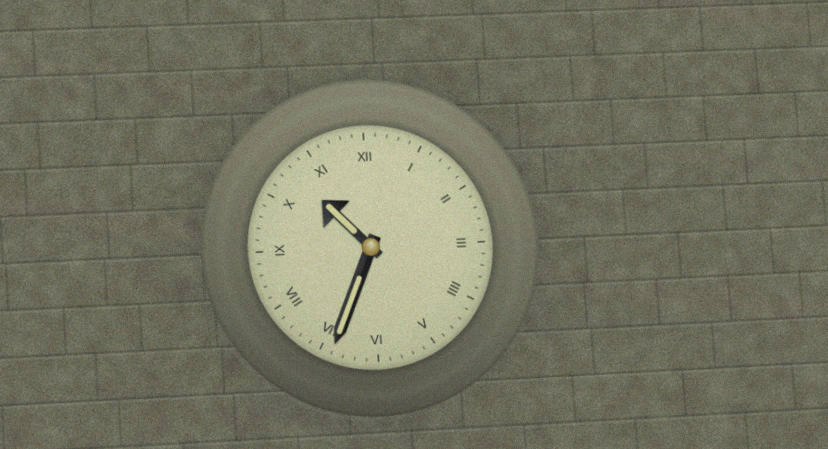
10:34
